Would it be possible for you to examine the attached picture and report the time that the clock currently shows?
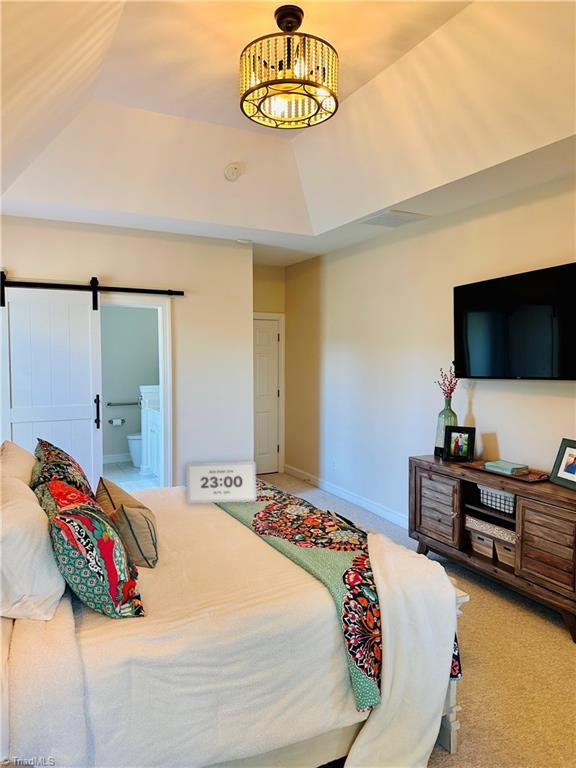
23:00
